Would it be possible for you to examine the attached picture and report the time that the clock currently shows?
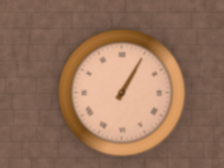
1:05
